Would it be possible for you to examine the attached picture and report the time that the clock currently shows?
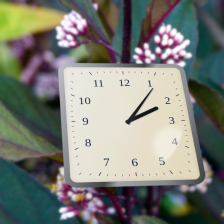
2:06
